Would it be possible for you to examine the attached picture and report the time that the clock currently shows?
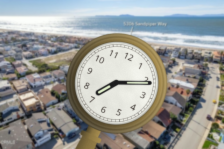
7:11
